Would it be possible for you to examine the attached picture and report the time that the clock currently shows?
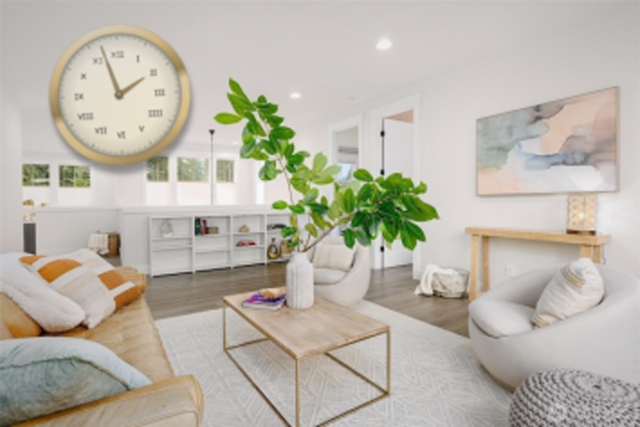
1:57
